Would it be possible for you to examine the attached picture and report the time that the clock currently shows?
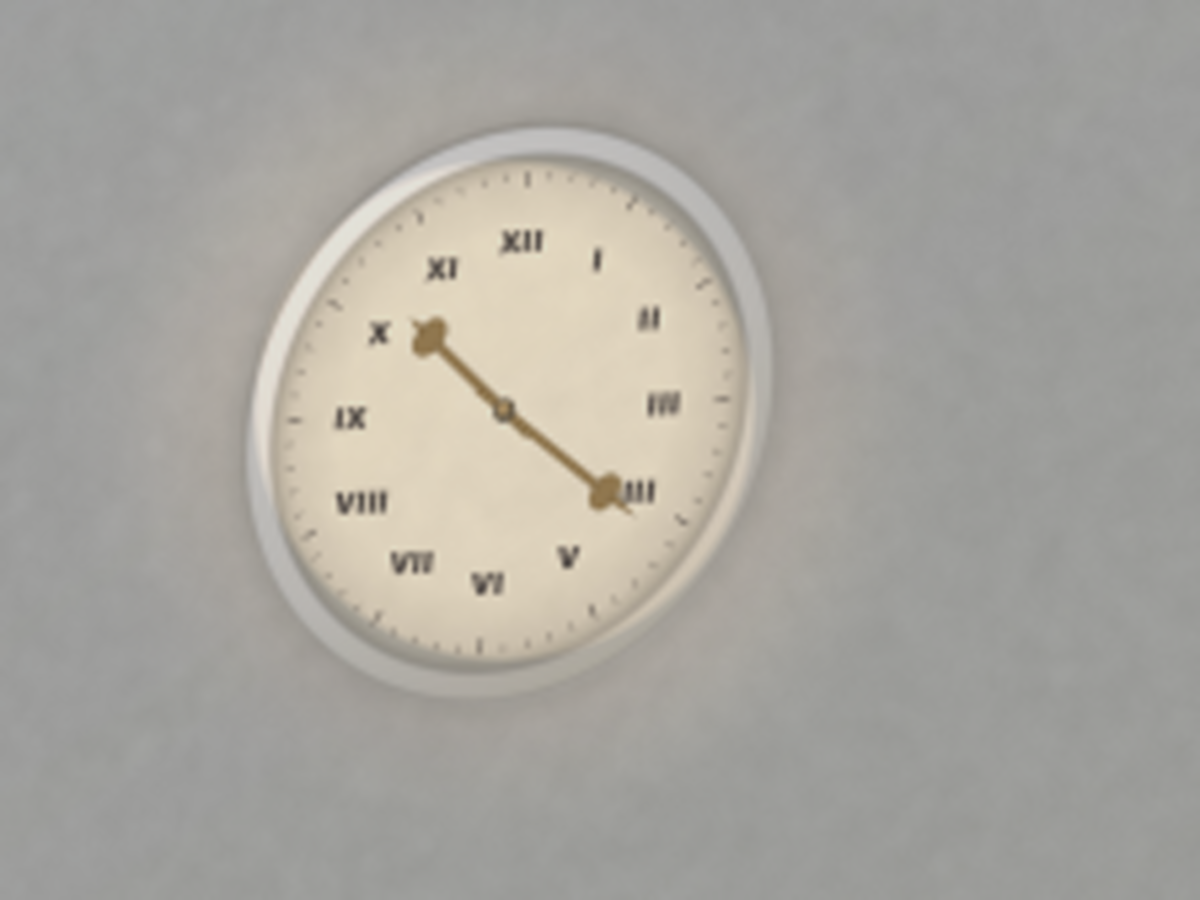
10:21
